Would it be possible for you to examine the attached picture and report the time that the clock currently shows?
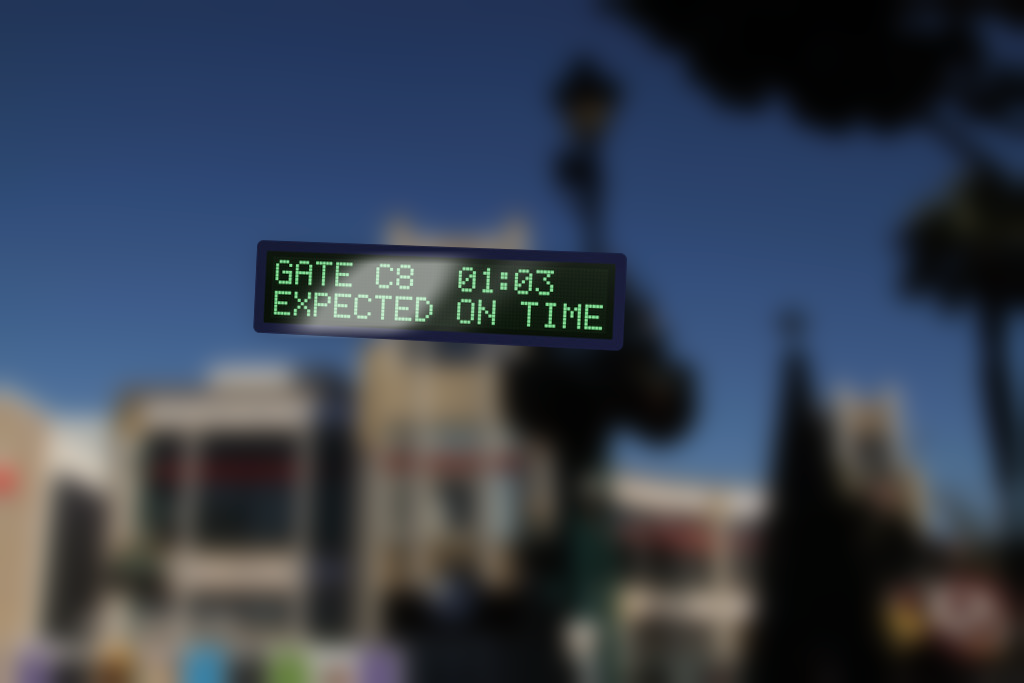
1:03
